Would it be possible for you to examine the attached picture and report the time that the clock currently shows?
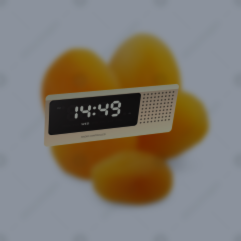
14:49
